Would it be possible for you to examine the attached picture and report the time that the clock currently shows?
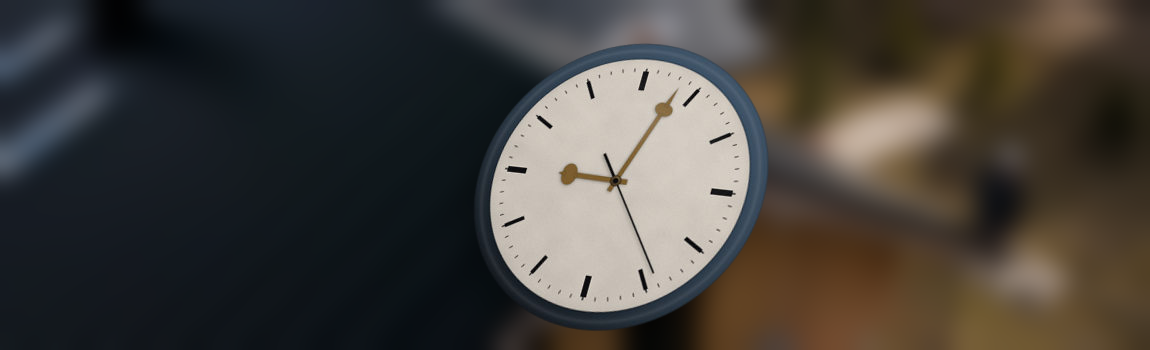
9:03:24
